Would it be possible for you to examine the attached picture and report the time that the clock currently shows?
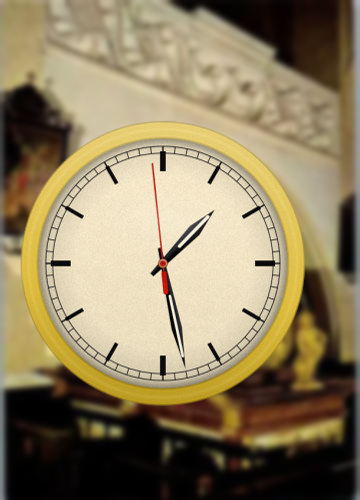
1:27:59
